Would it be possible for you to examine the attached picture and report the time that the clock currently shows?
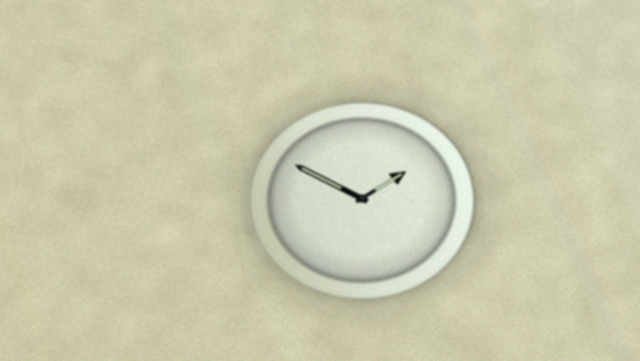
1:50
